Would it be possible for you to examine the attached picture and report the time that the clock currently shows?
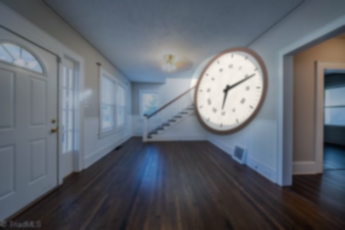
6:11
